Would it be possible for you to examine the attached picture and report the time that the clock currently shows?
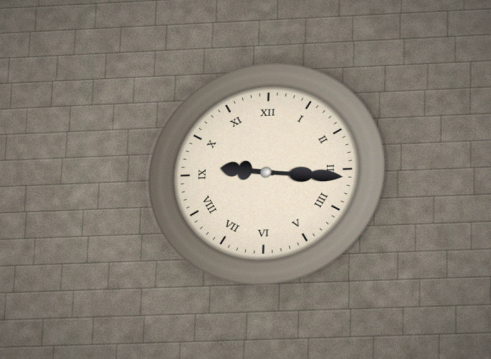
9:16
